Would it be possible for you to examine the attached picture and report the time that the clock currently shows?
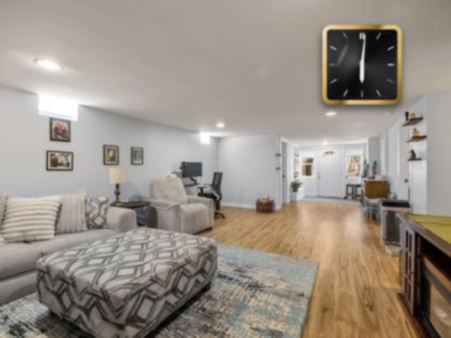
6:01
